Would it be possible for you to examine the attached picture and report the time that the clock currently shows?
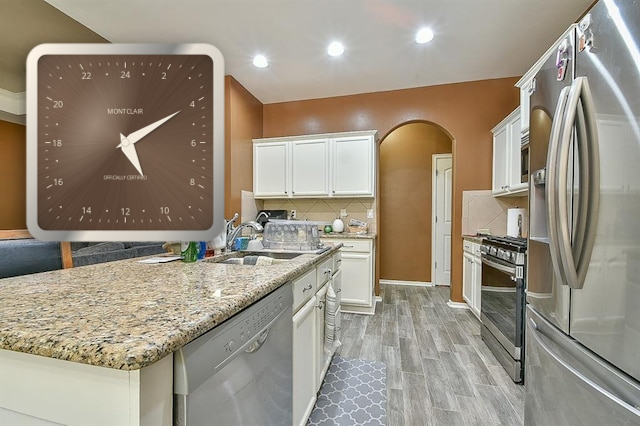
10:10
